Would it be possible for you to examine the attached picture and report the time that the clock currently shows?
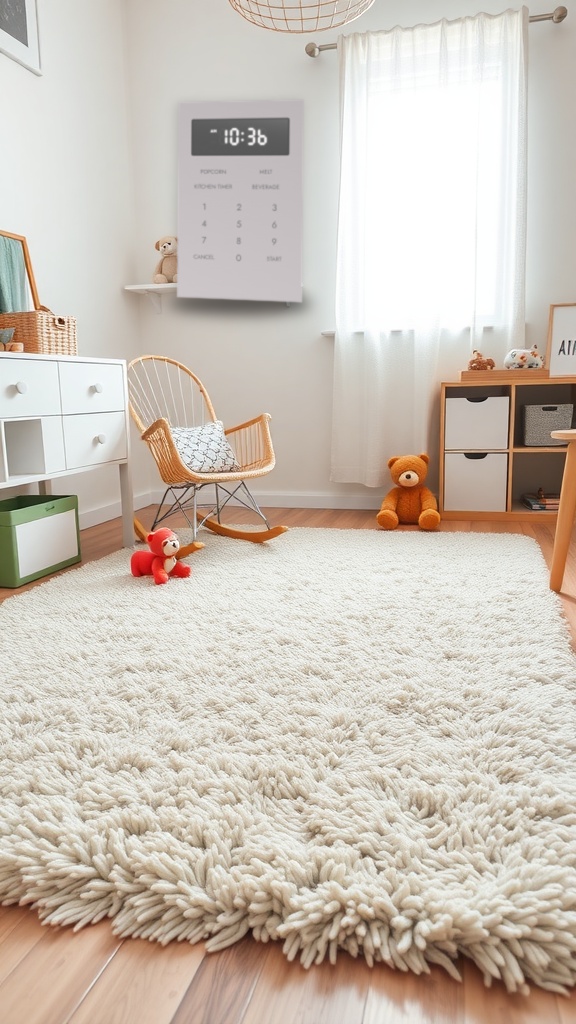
10:36
